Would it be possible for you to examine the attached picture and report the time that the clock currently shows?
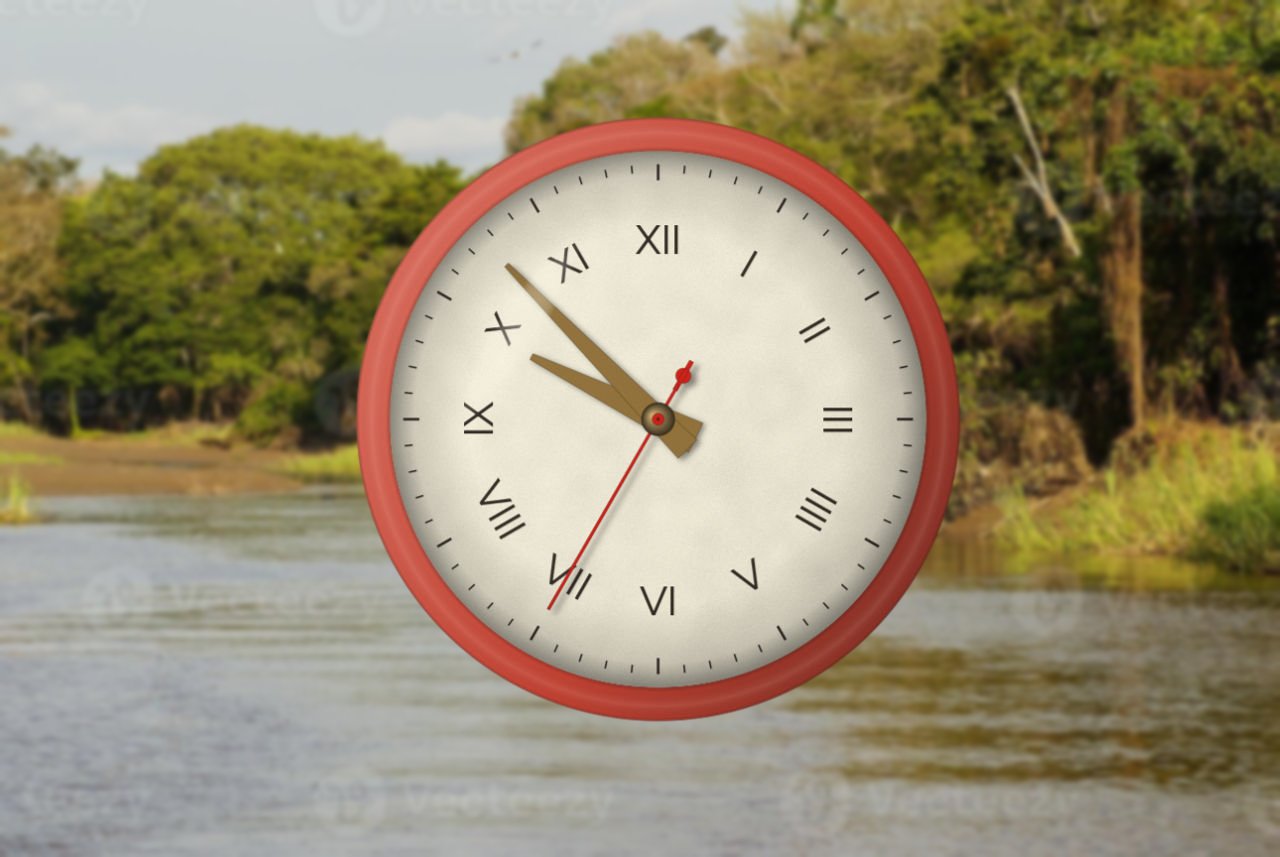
9:52:35
